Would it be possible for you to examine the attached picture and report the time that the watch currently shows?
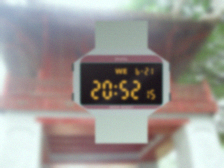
20:52
